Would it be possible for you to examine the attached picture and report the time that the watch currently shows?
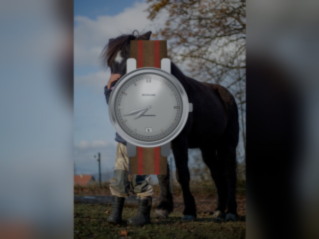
7:42
